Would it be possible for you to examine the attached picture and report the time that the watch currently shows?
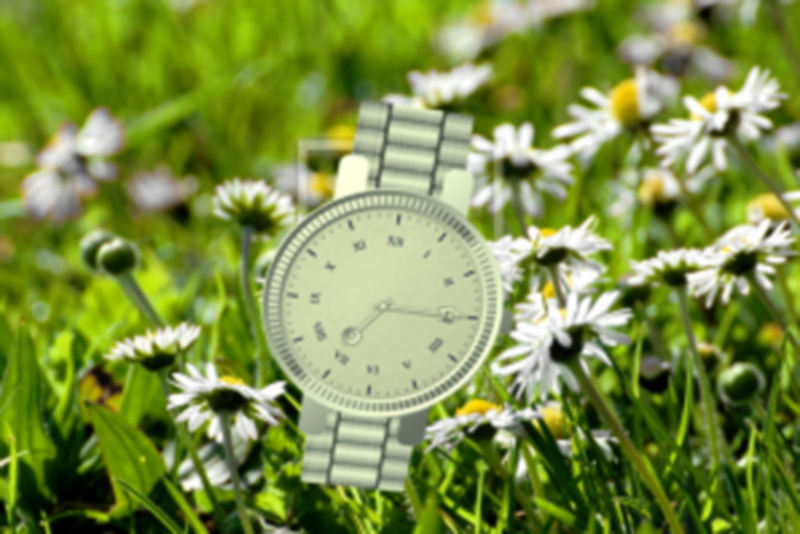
7:15
